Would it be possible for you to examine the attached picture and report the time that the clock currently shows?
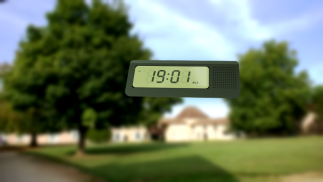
19:01
